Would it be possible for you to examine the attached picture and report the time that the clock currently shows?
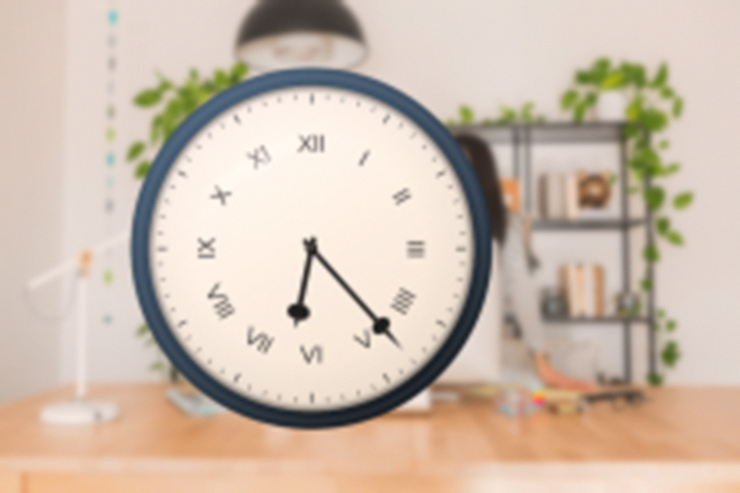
6:23
